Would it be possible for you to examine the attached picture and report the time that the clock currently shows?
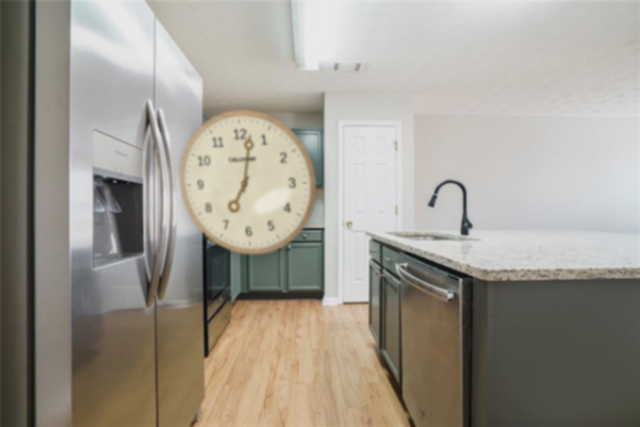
7:02
